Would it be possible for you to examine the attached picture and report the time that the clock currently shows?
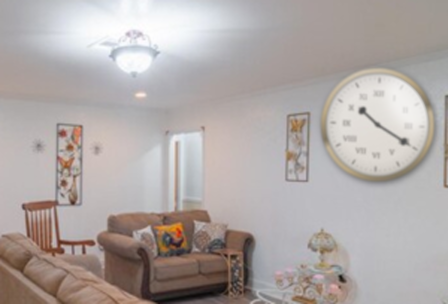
10:20
